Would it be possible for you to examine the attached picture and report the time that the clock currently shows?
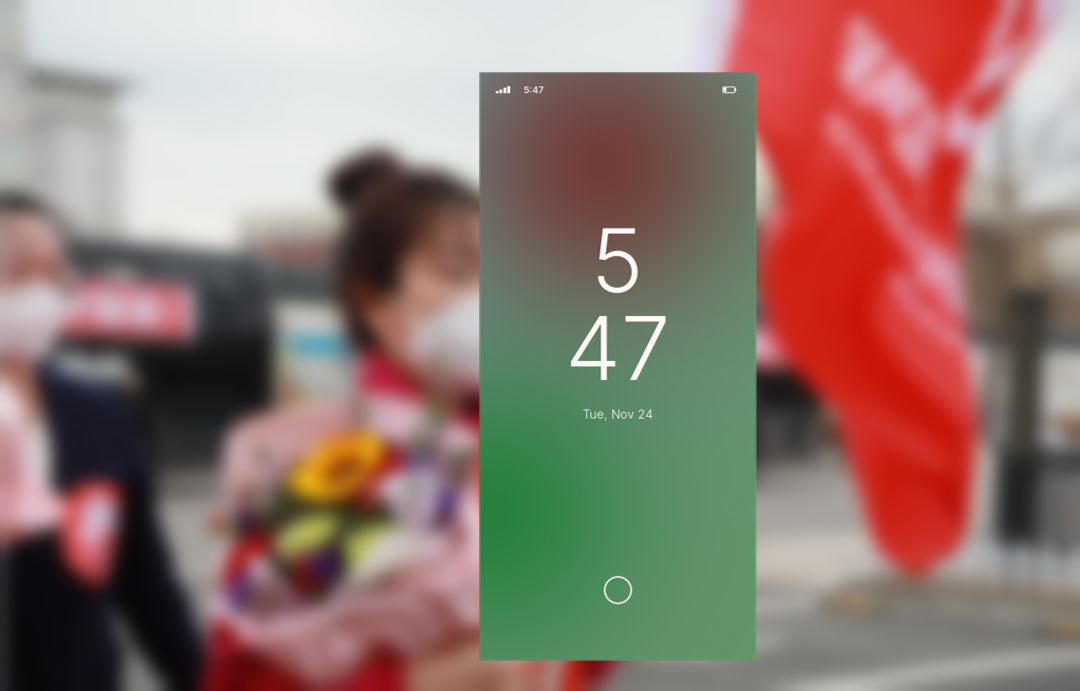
5:47
